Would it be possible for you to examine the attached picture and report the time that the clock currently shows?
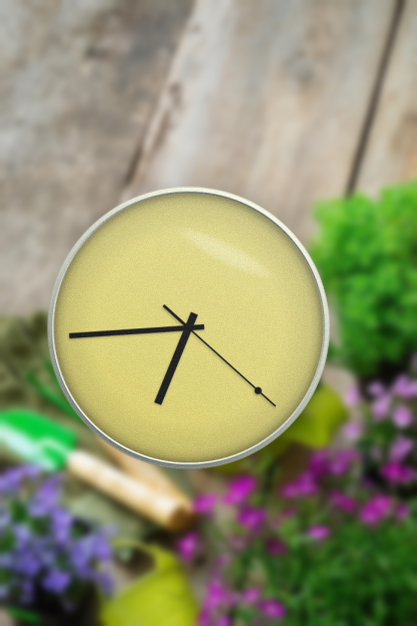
6:44:22
